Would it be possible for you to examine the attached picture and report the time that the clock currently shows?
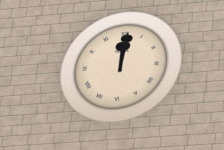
12:01
